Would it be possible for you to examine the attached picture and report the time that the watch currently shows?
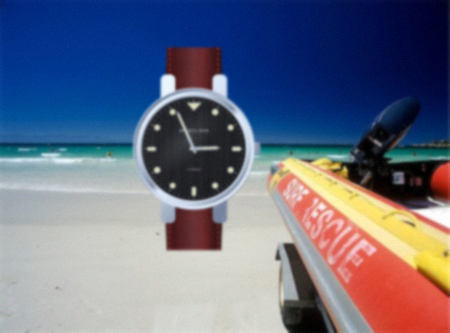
2:56
